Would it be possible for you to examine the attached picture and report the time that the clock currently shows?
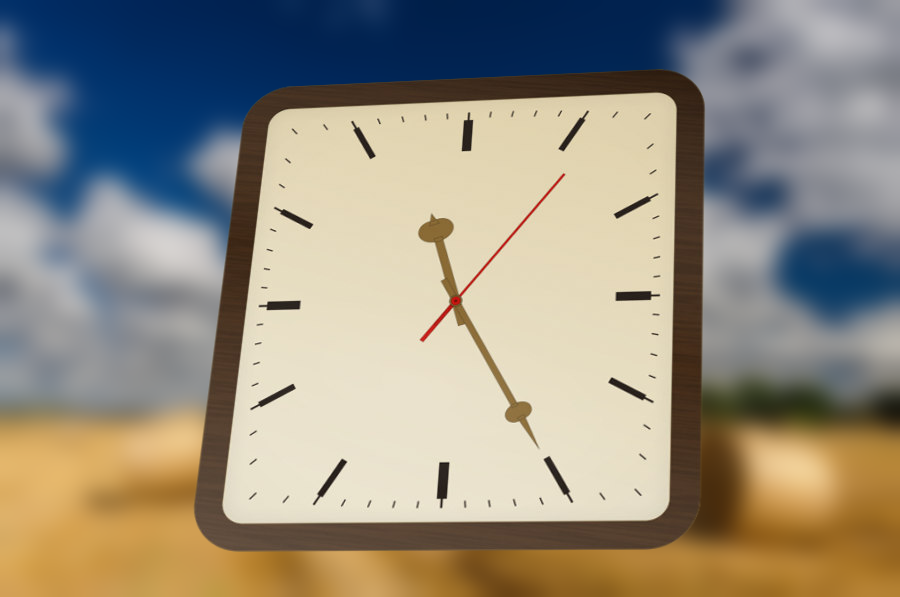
11:25:06
